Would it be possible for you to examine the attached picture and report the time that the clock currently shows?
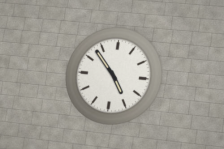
4:53
